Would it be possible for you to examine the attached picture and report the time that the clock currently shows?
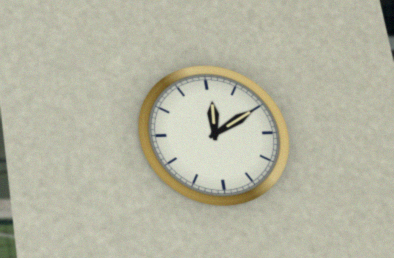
12:10
